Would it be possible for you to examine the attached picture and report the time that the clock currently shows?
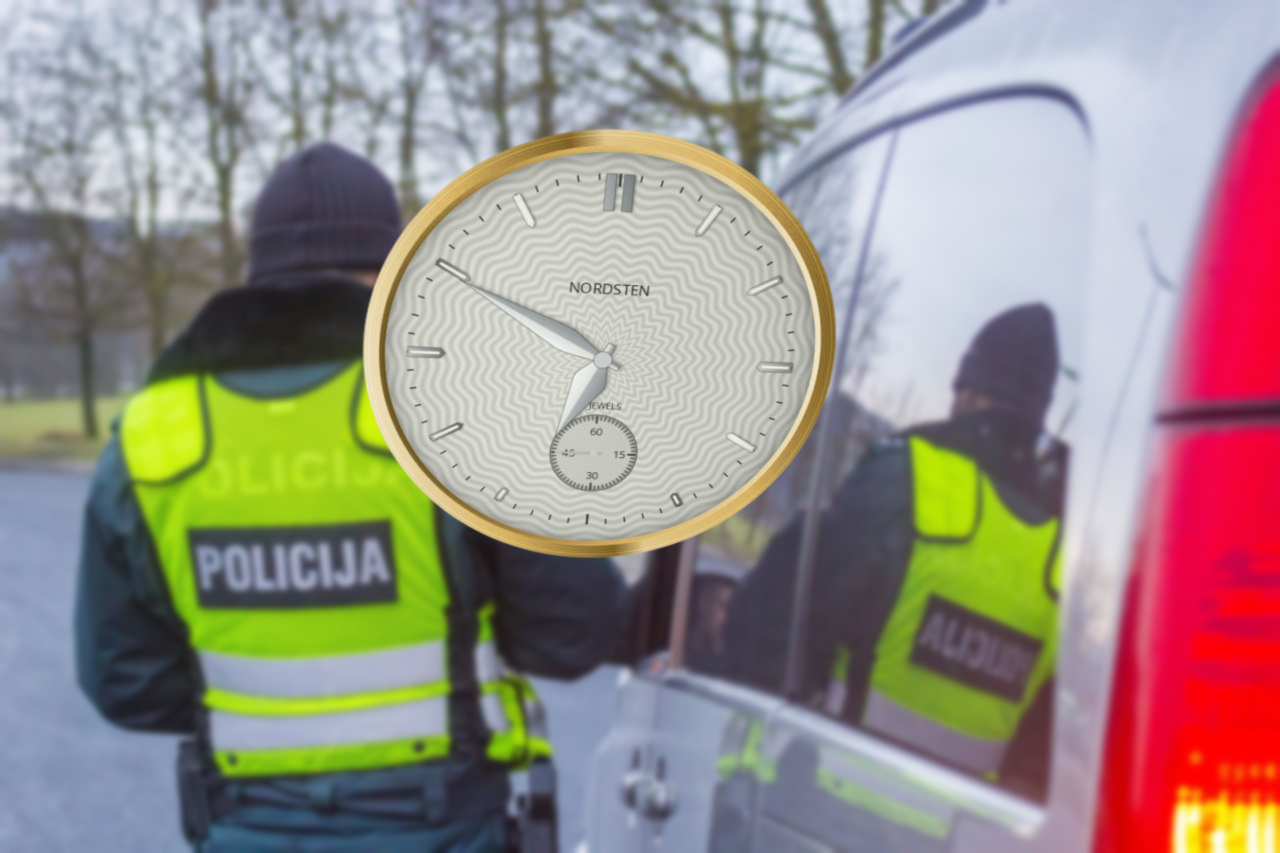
6:49:45
